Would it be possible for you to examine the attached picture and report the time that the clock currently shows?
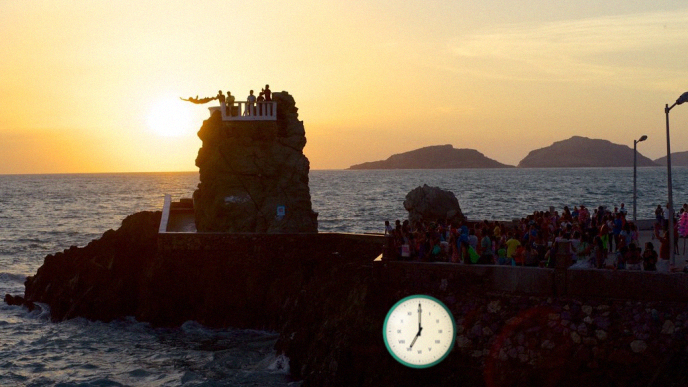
7:00
